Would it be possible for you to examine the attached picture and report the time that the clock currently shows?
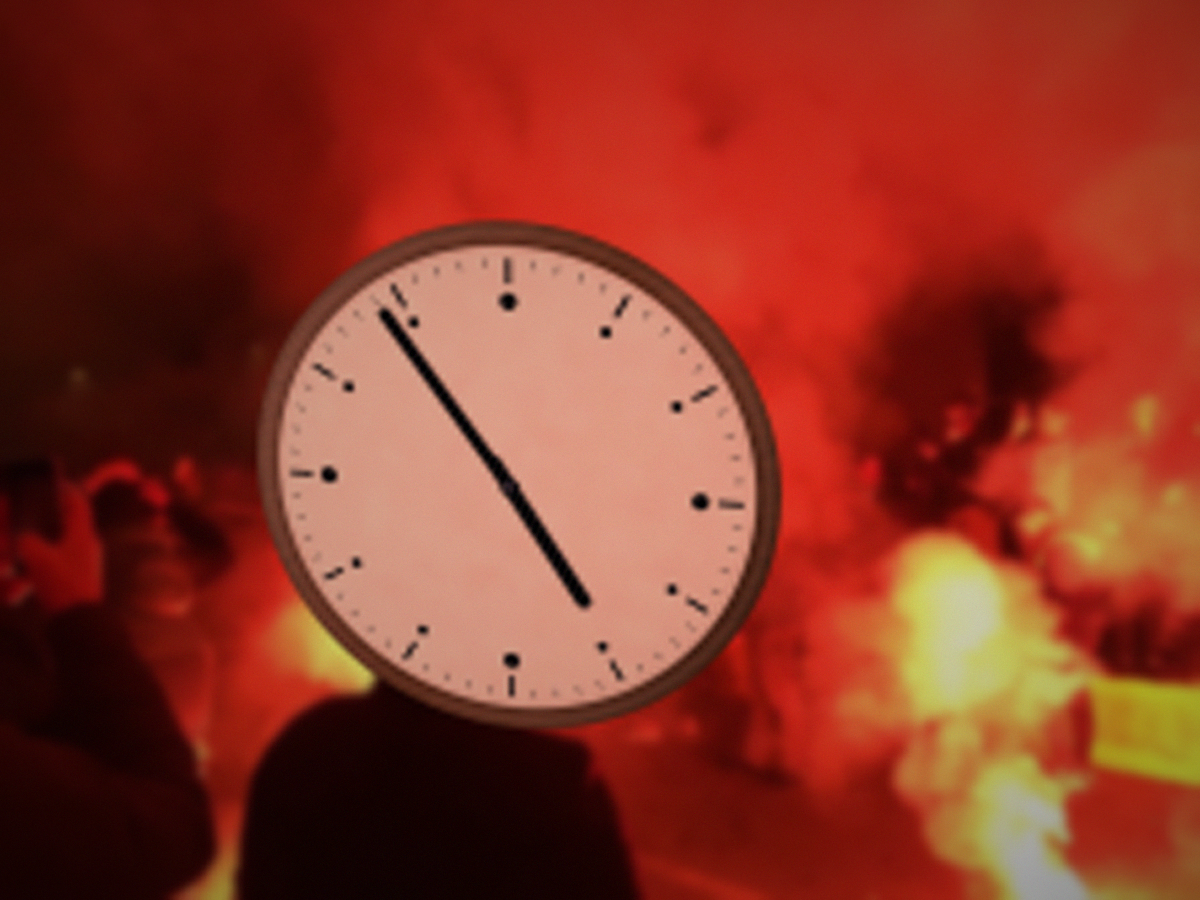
4:54
